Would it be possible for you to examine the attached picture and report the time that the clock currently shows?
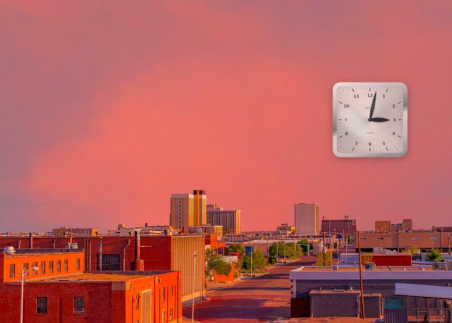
3:02
